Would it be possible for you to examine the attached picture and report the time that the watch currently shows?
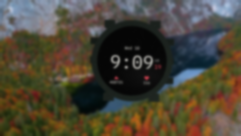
9:09
